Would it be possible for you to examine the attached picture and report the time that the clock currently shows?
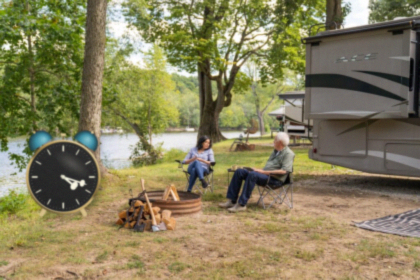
4:18
